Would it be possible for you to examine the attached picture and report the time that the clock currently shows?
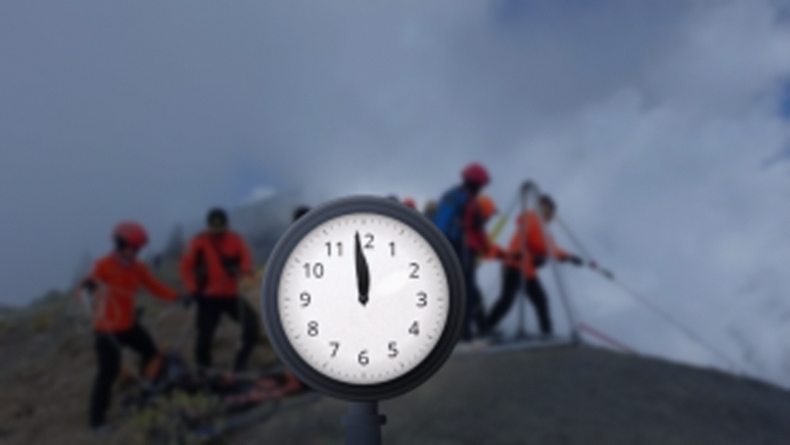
11:59
